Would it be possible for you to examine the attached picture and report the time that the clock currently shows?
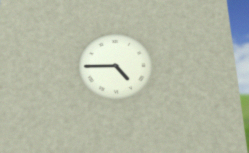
4:45
